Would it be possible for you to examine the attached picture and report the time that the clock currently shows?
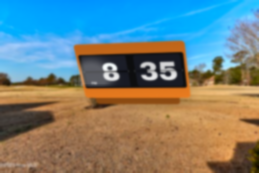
8:35
